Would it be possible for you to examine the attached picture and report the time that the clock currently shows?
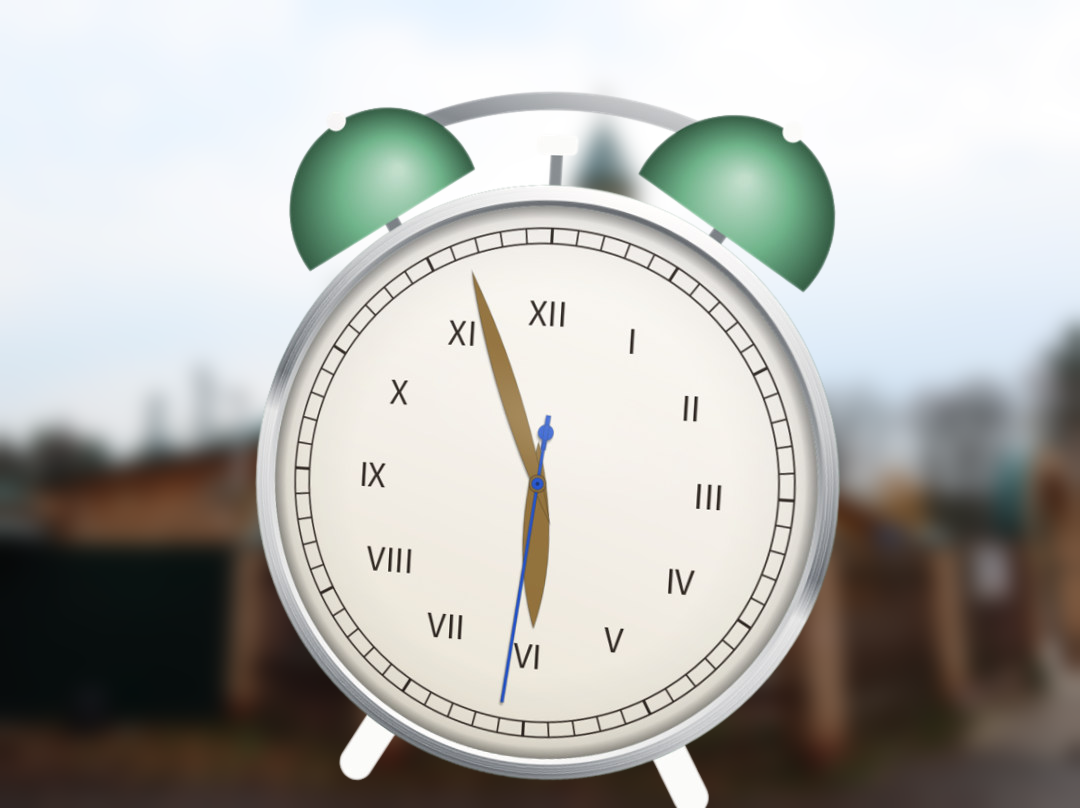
5:56:31
